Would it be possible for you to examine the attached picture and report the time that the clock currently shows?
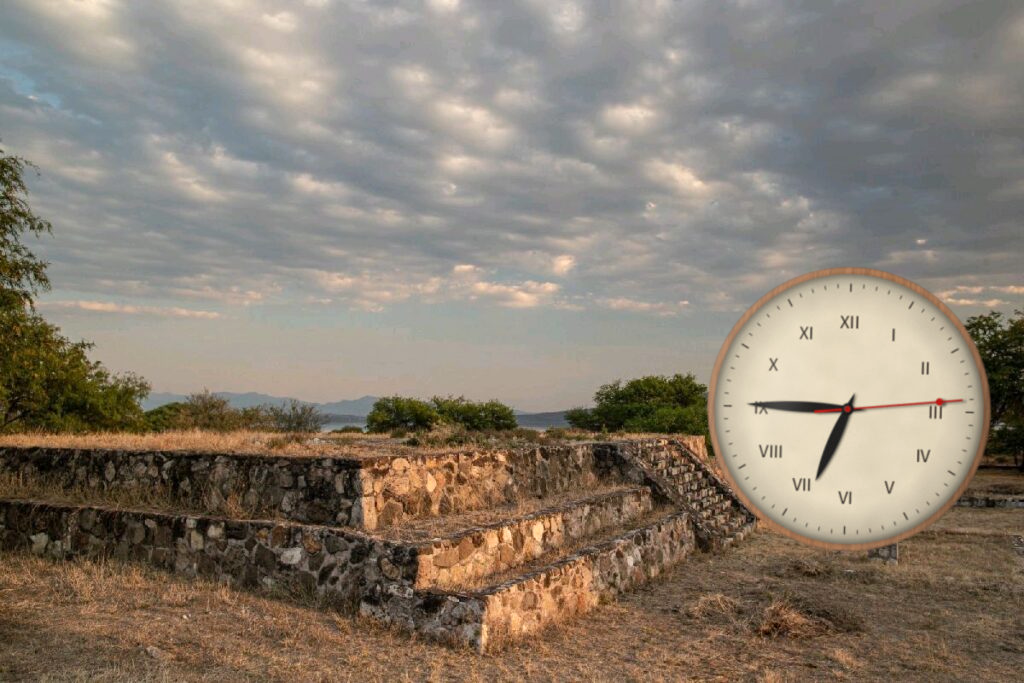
6:45:14
